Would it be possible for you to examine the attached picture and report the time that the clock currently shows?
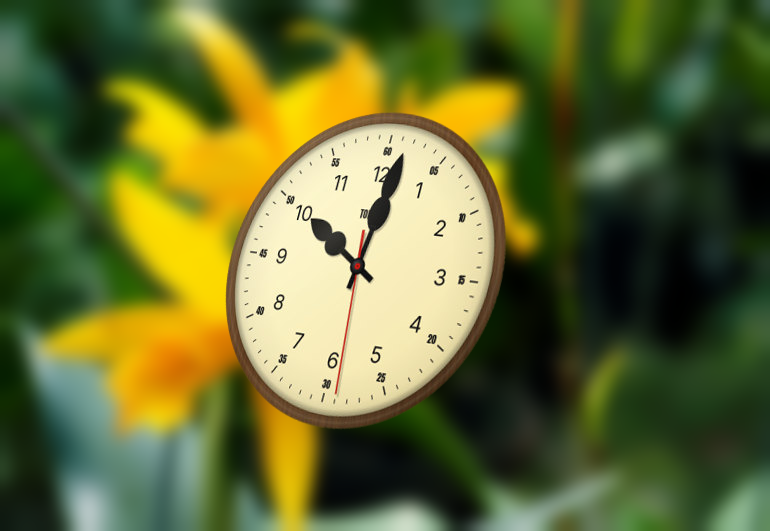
10:01:29
